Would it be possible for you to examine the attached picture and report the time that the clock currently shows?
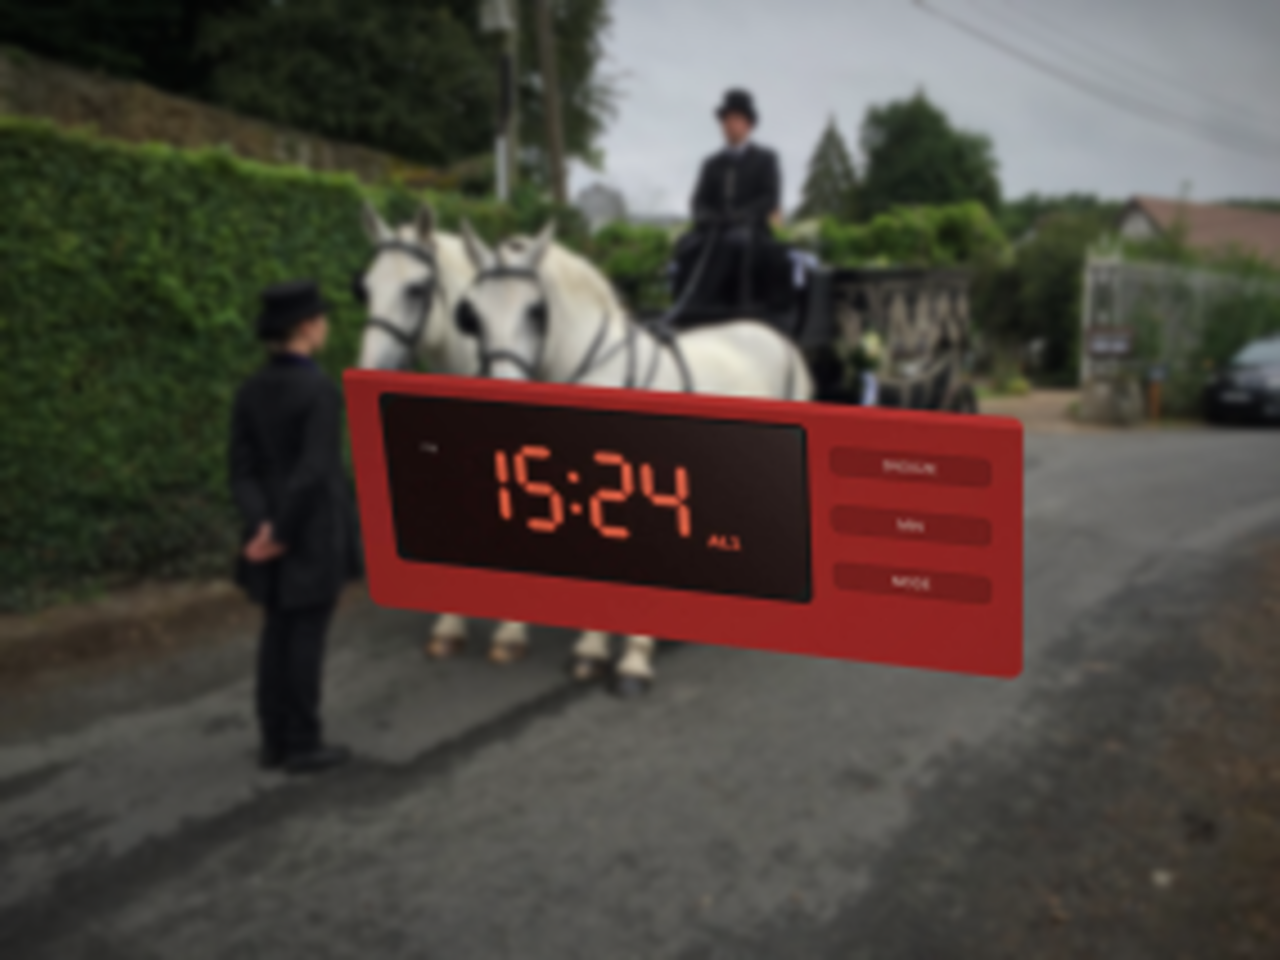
15:24
